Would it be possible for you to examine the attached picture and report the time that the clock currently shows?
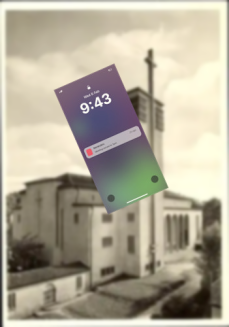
9:43
